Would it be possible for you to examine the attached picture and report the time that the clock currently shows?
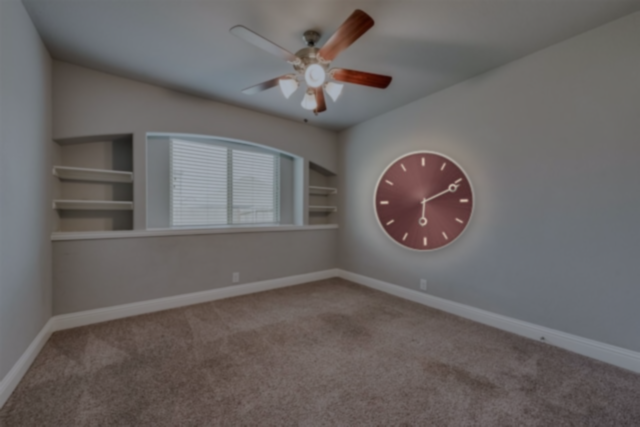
6:11
